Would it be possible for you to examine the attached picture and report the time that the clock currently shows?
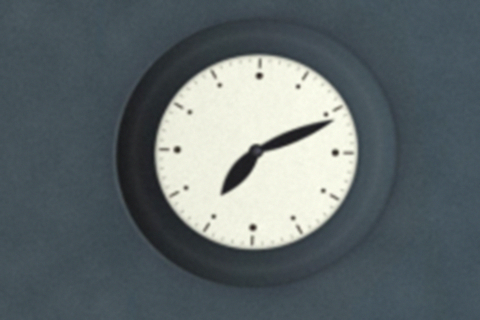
7:11
